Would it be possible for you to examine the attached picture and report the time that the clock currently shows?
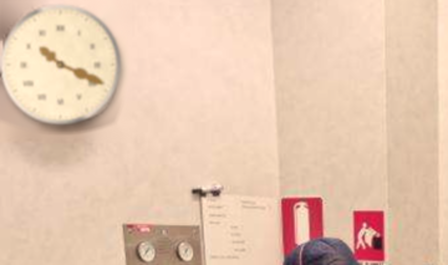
10:19
